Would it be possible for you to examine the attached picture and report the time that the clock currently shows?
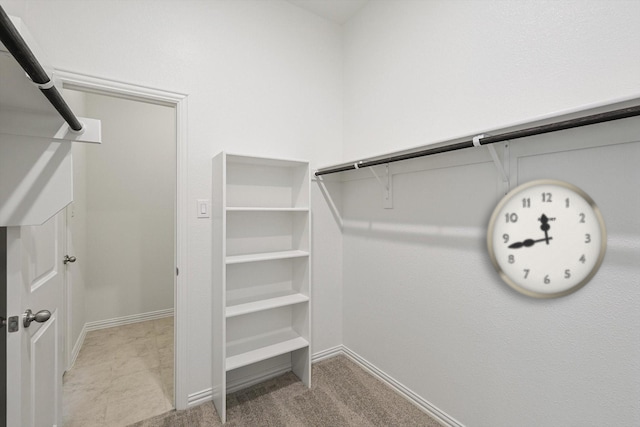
11:43
